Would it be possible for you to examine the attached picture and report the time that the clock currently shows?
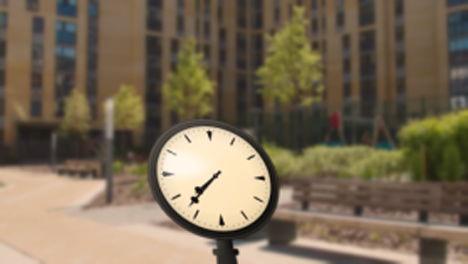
7:37
